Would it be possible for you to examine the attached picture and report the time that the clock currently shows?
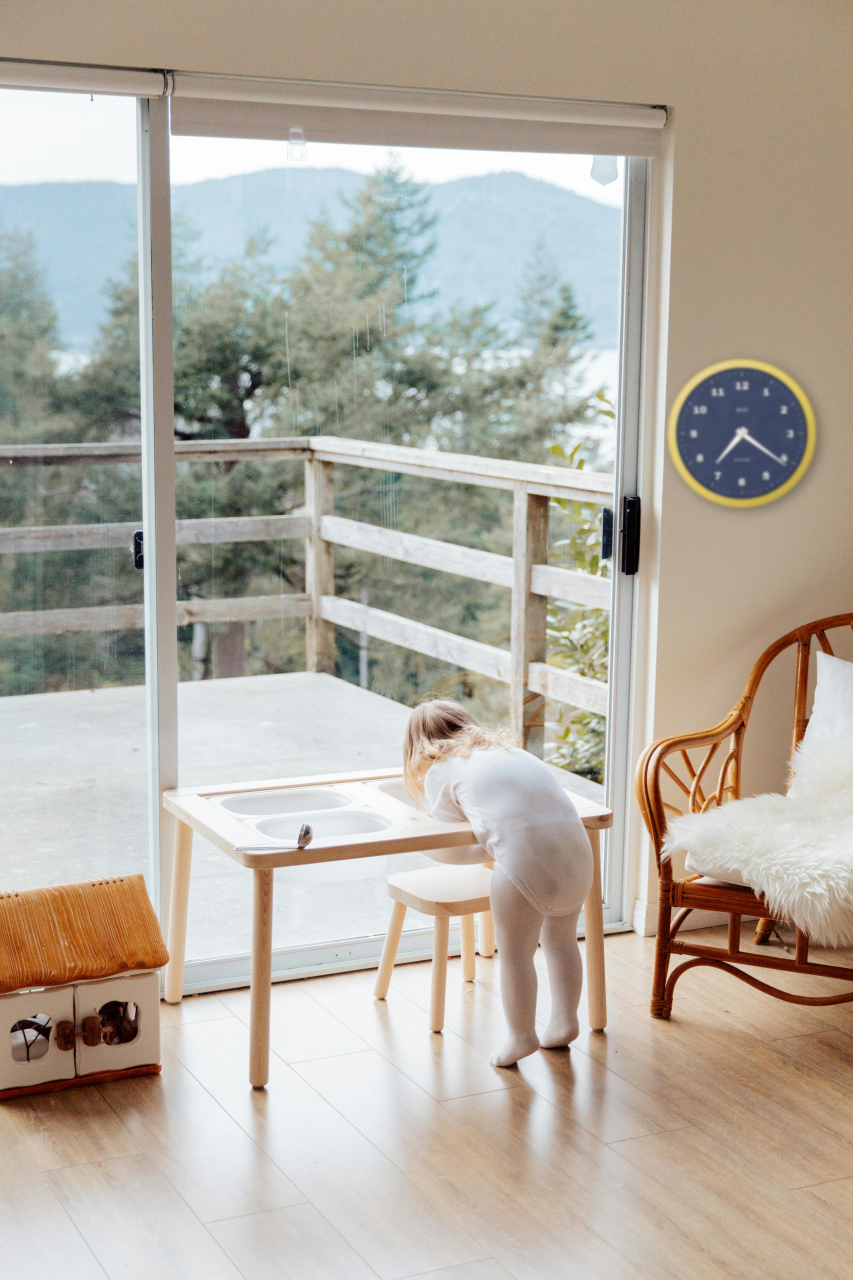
7:21
